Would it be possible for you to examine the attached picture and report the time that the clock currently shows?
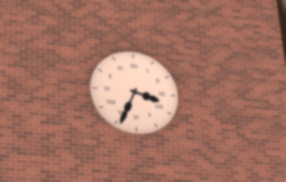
3:34
